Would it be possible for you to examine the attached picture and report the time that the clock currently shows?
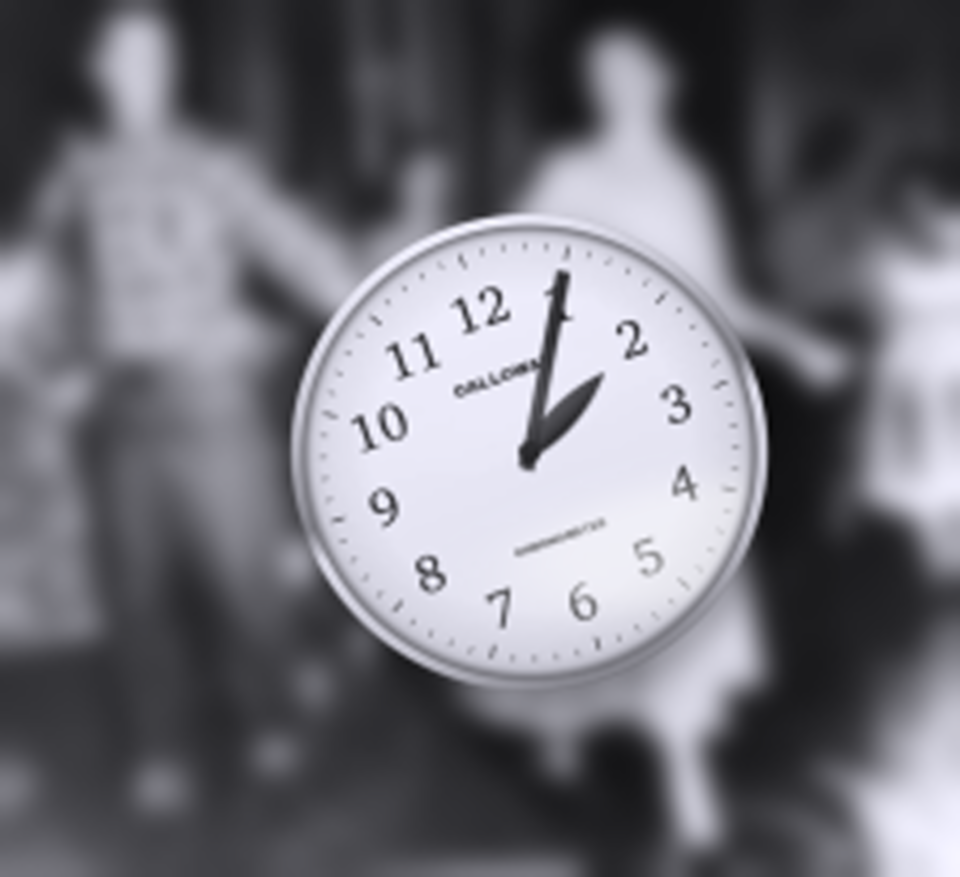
2:05
